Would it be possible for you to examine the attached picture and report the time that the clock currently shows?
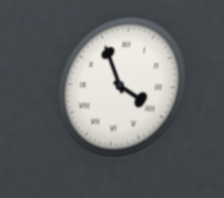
3:55
